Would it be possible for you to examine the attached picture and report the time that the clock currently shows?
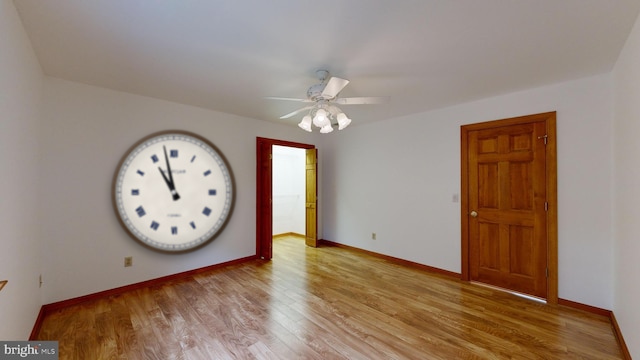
10:58
